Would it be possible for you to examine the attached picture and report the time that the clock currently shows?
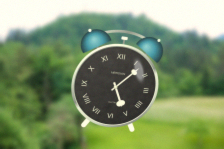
5:07
